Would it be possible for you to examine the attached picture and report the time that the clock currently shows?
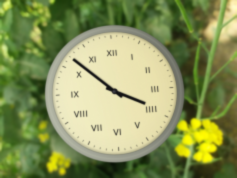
3:52
